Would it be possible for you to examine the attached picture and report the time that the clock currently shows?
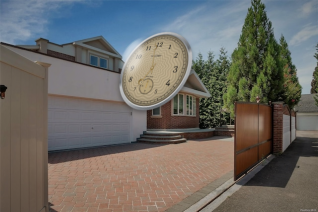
6:58
